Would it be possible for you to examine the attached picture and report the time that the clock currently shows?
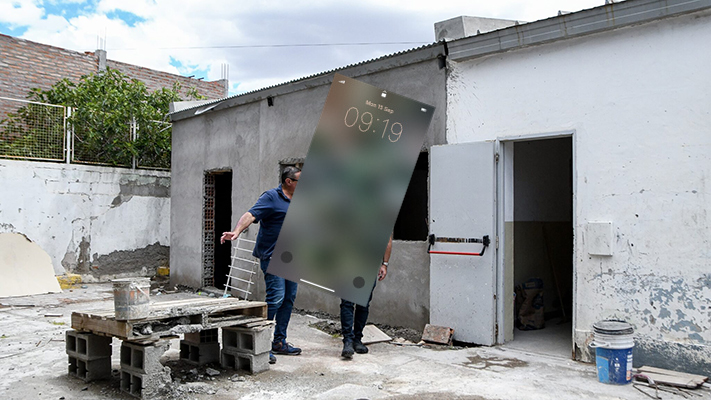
9:19
